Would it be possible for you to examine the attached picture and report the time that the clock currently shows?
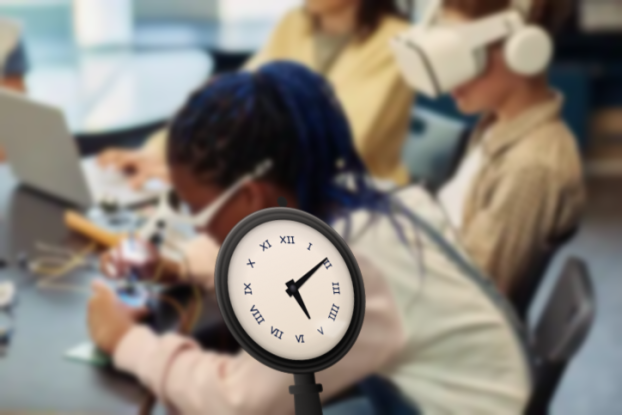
5:09
